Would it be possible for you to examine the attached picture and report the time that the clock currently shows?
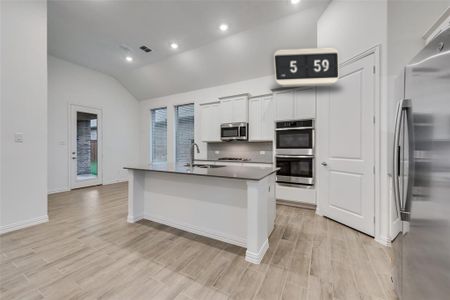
5:59
